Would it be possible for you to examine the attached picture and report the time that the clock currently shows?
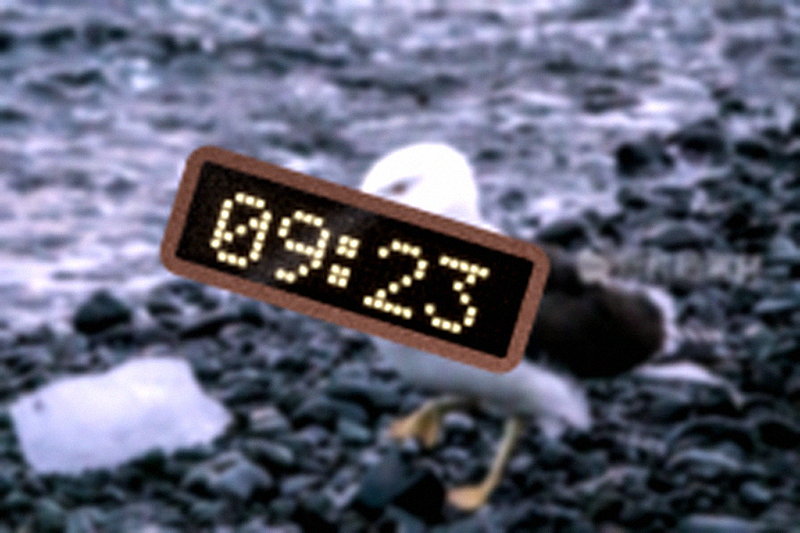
9:23
